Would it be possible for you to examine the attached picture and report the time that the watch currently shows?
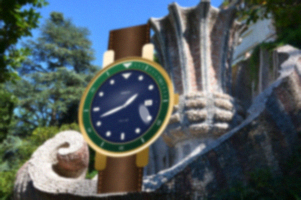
1:42
